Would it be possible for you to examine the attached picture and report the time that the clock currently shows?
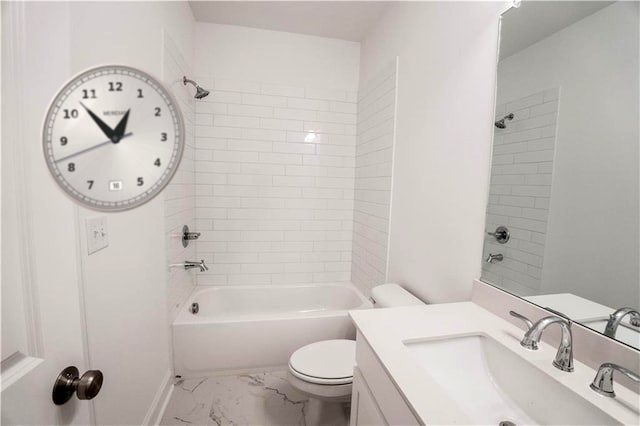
12:52:42
